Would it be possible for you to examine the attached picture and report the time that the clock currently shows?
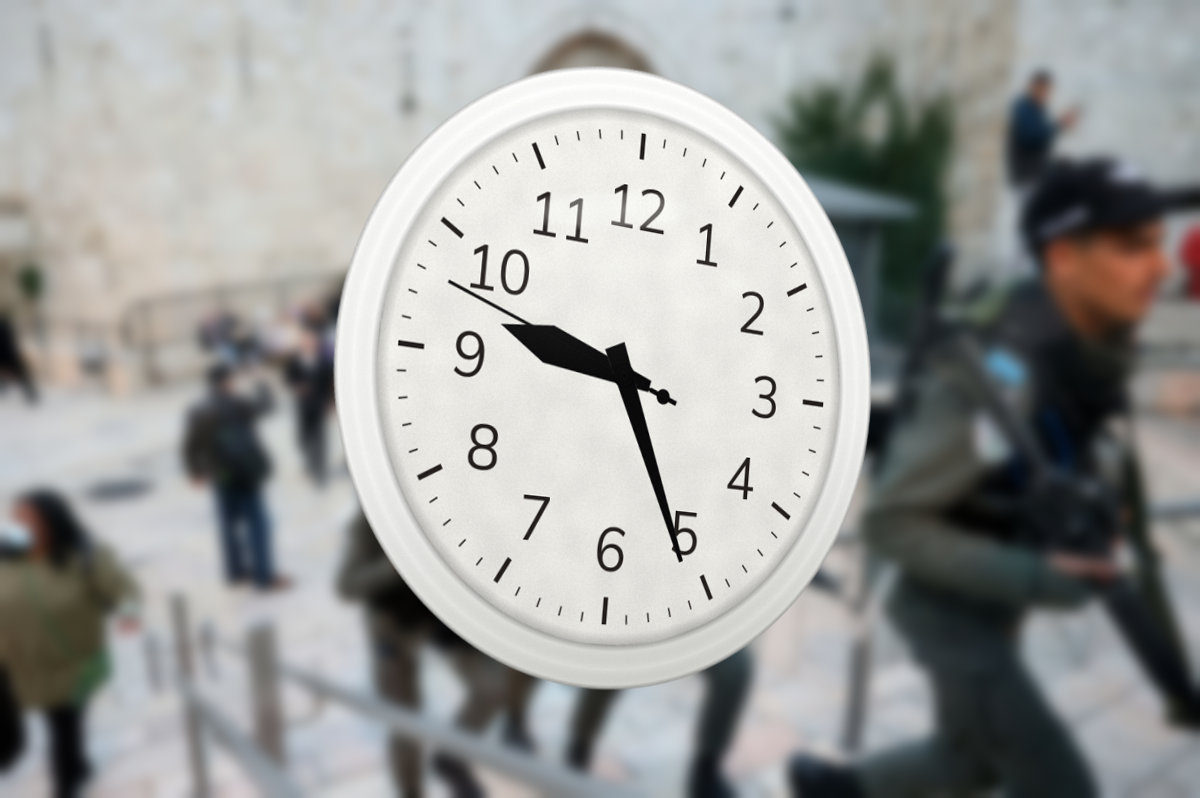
9:25:48
